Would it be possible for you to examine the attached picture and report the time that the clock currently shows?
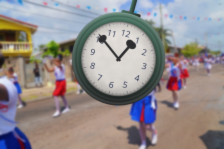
12:51
